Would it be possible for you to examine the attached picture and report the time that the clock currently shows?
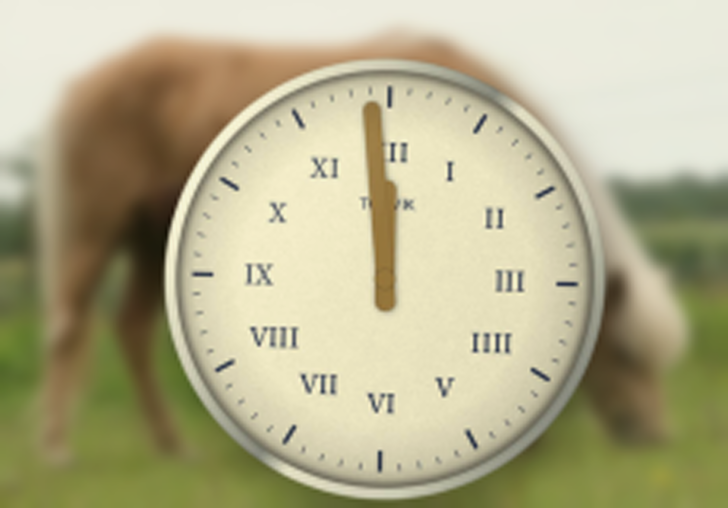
11:59
